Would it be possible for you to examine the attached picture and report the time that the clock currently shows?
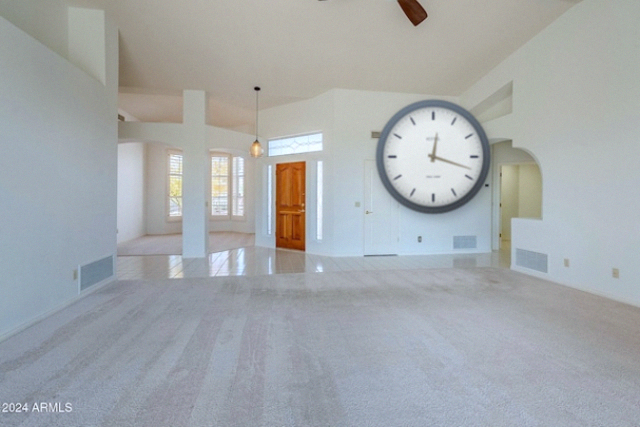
12:18
